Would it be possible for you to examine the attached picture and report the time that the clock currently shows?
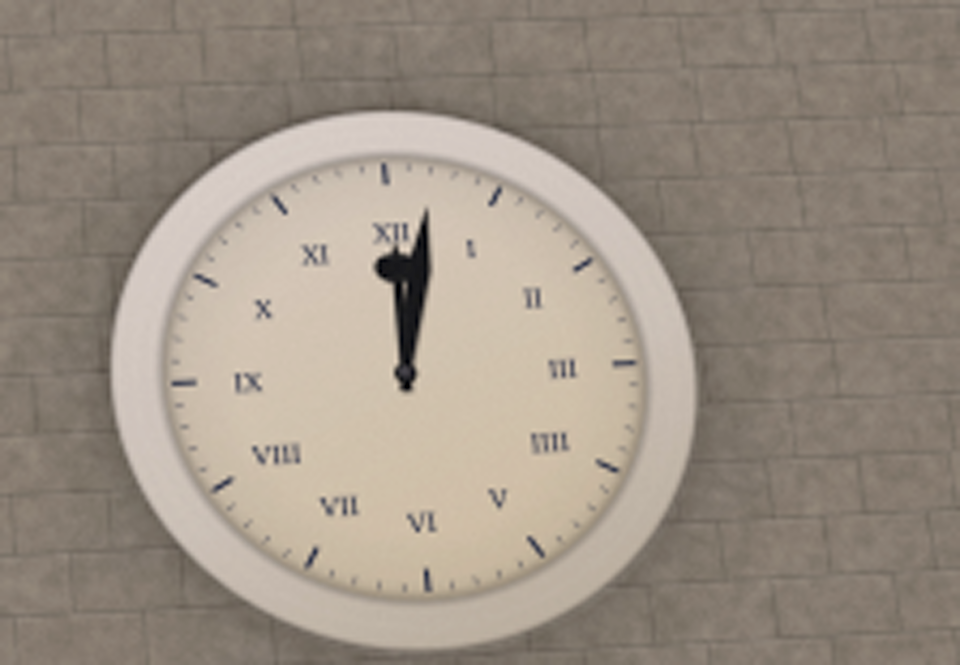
12:02
